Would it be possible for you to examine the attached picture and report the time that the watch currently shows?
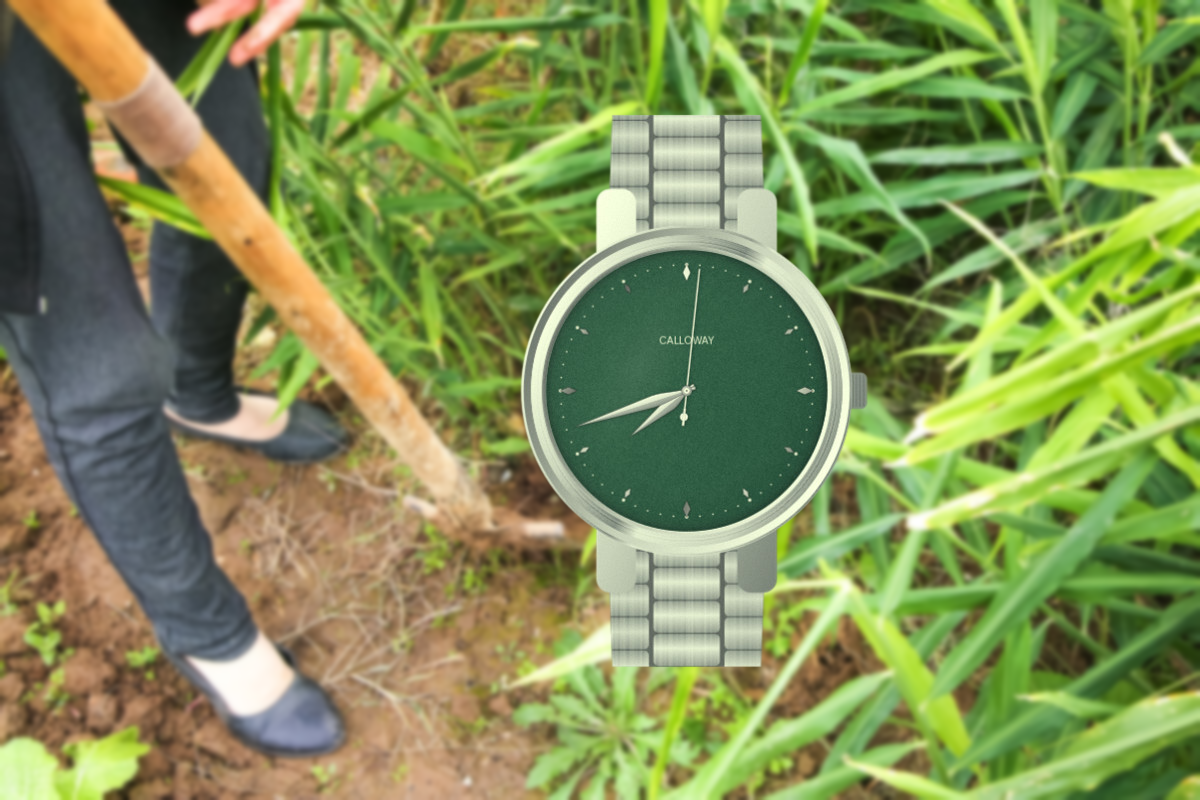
7:42:01
